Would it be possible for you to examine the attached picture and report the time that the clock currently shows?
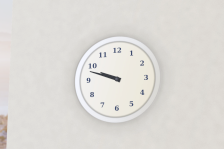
9:48
